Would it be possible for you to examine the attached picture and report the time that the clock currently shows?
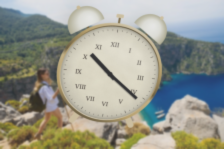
10:21
